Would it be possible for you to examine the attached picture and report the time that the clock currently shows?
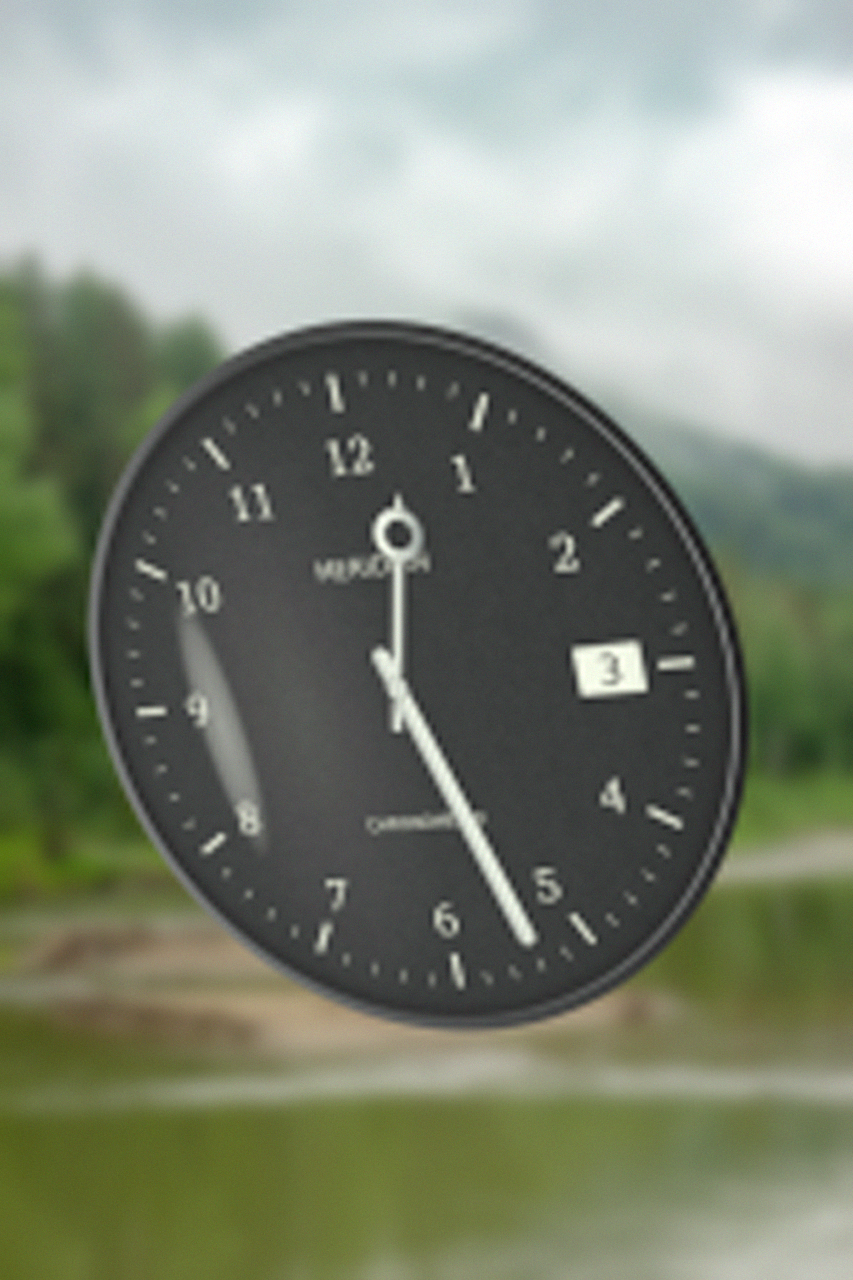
12:27
